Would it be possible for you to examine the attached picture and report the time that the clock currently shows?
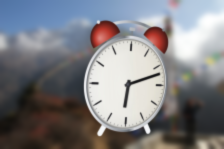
6:12
